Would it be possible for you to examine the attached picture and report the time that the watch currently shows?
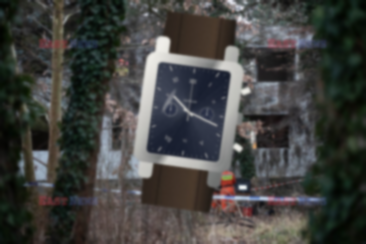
10:18
